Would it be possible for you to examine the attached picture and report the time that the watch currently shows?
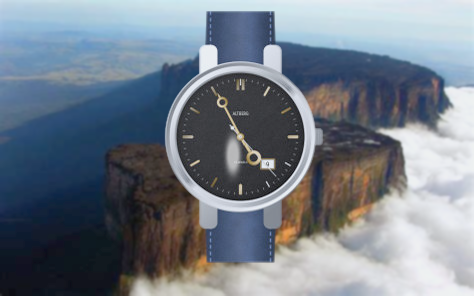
4:55:23
